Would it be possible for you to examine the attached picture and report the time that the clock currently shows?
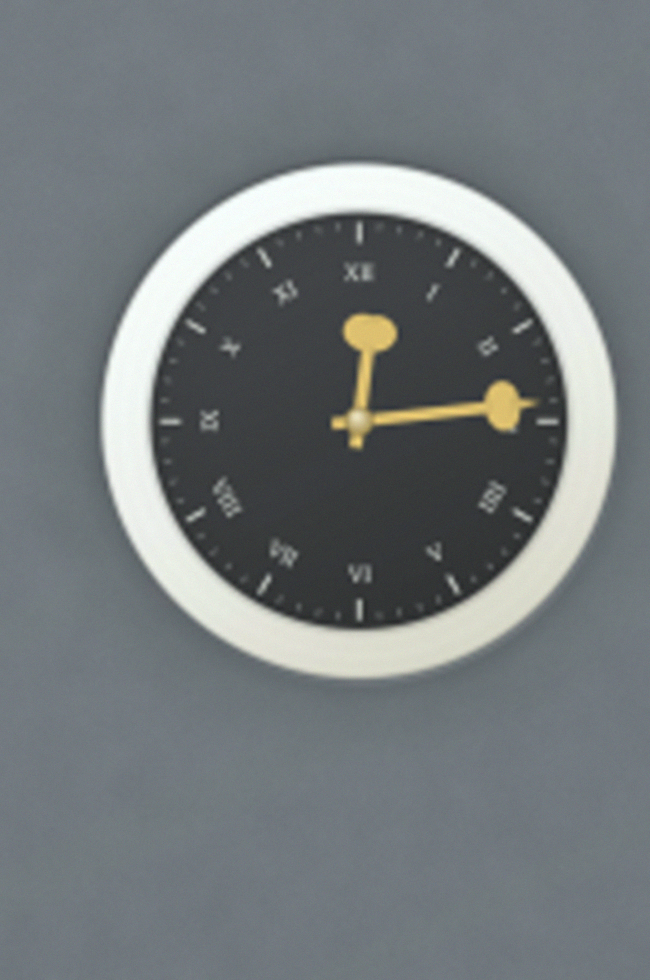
12:14
